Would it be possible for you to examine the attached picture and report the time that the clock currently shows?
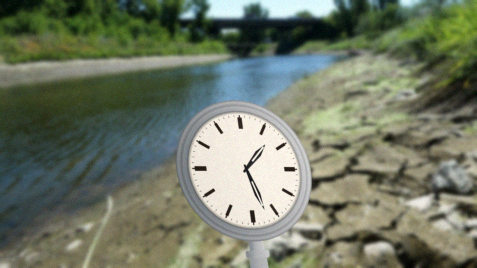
1:27
